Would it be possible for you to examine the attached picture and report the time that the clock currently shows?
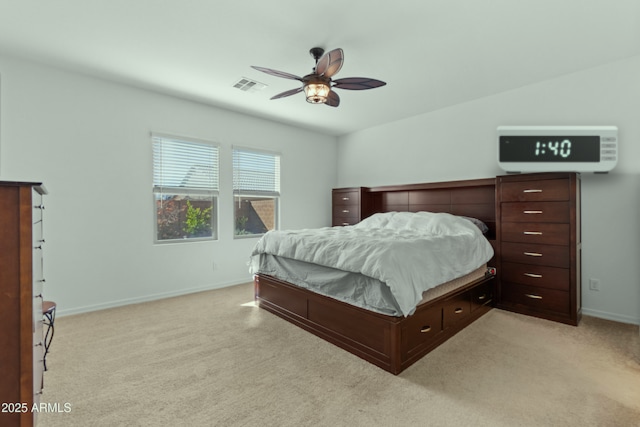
1:40
